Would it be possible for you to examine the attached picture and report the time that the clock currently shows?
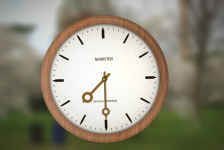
7:30
